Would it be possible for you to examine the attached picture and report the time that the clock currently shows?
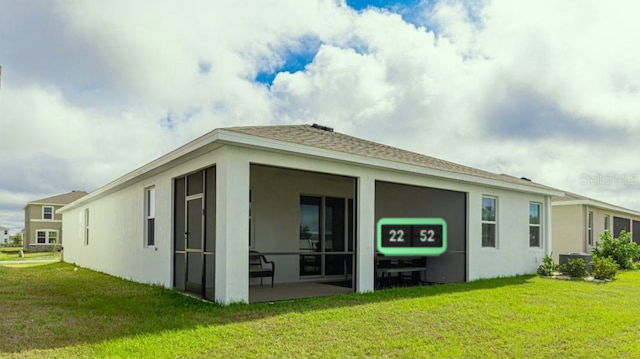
22:52
